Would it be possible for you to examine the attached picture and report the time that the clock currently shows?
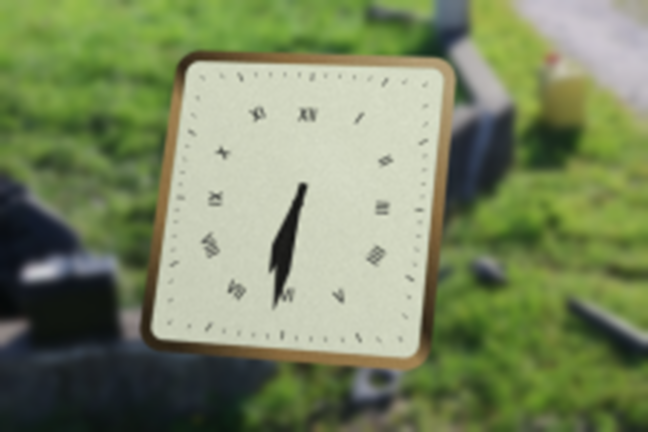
6:31
